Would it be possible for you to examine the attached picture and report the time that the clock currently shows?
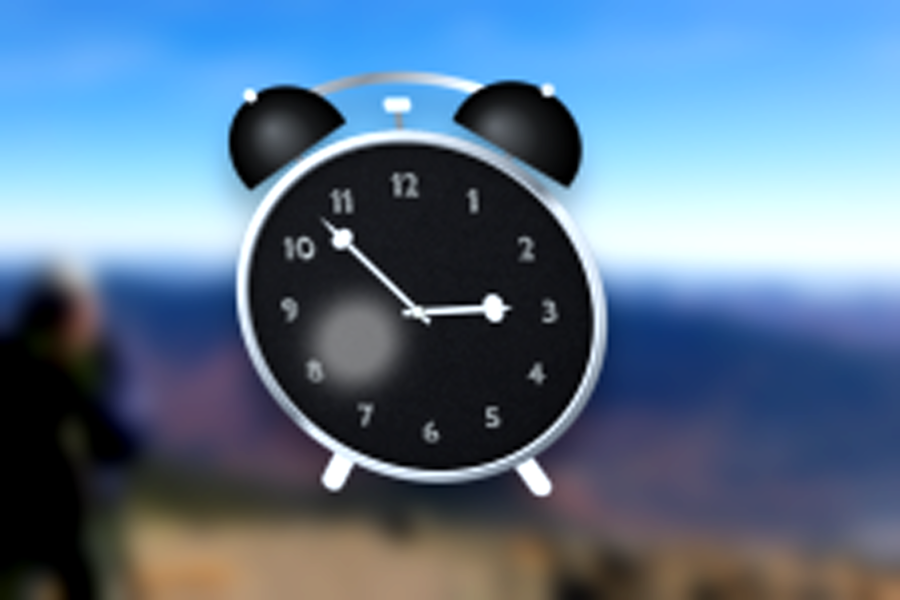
2:53
